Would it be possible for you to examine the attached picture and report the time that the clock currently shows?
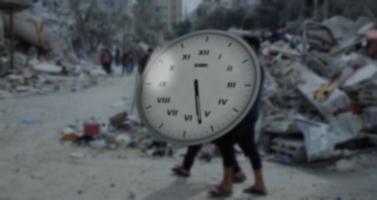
5:27
